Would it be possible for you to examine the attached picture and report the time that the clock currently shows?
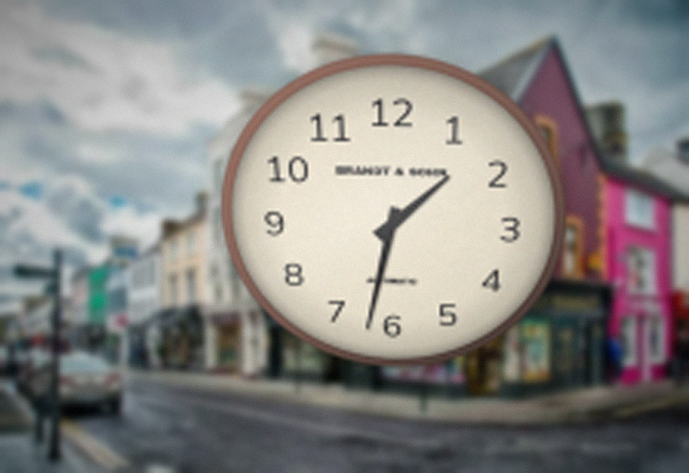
1:32
